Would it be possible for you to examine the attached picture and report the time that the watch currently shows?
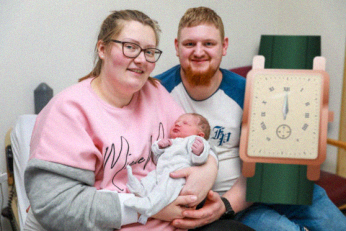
12:00
